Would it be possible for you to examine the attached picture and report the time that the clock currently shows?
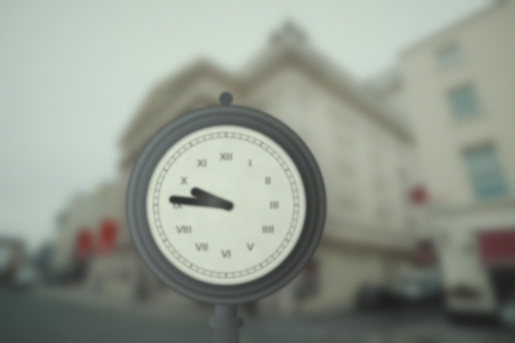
9:46
